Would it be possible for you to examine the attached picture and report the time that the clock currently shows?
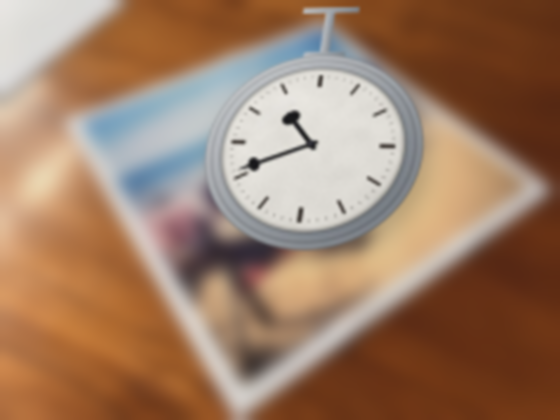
10:41
